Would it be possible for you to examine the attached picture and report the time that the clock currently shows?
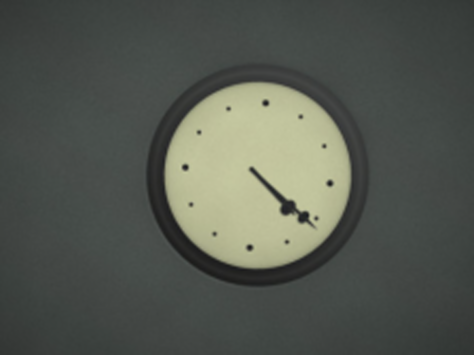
4:21
